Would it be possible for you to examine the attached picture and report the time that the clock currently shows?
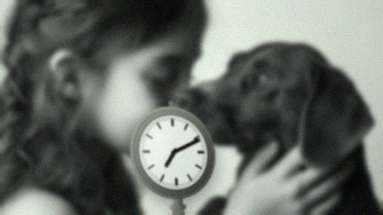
7:11
